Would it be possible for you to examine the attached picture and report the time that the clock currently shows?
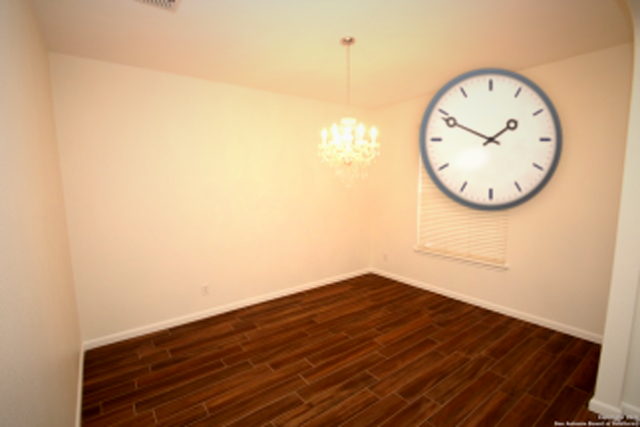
1:49
